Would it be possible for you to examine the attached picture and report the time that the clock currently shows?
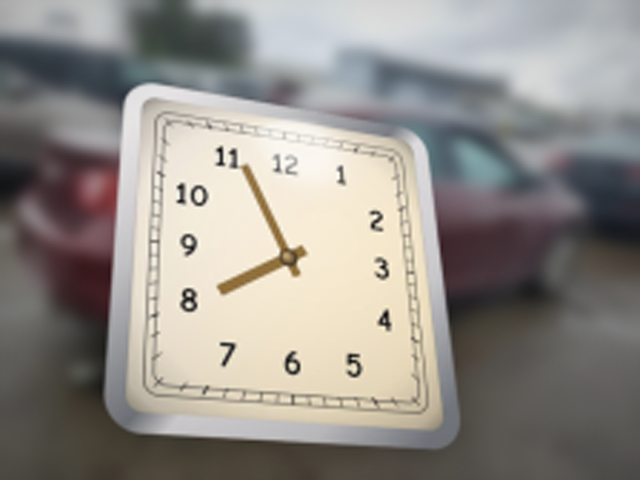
7:56
